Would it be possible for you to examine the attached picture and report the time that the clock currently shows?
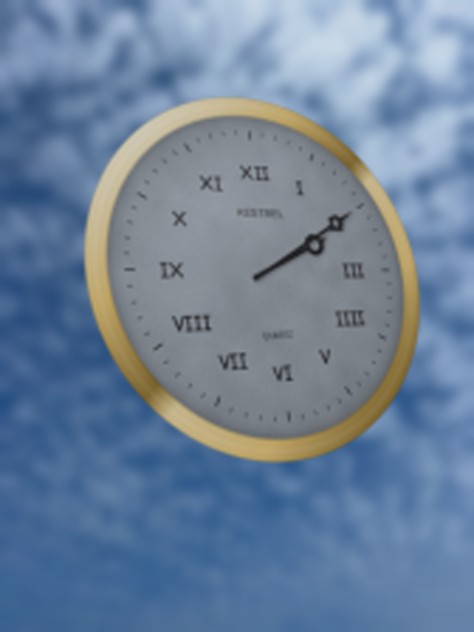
2:10
